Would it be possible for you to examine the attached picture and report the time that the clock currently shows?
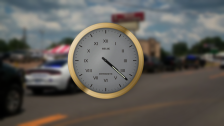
4:22
